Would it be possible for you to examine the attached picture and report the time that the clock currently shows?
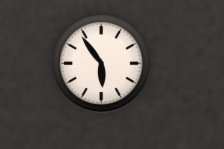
5:54
